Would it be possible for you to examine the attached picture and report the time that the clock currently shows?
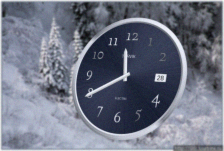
11:40
